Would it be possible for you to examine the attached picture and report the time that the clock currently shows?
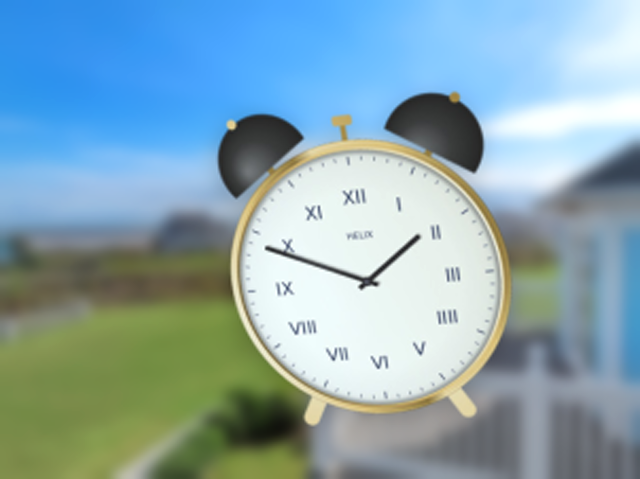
1:49
